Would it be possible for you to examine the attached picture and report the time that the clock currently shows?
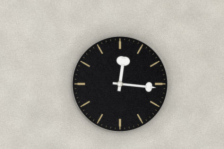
12:16
